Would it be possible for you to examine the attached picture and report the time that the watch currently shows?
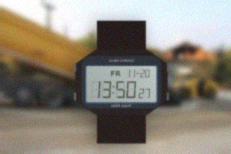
13:50:27
